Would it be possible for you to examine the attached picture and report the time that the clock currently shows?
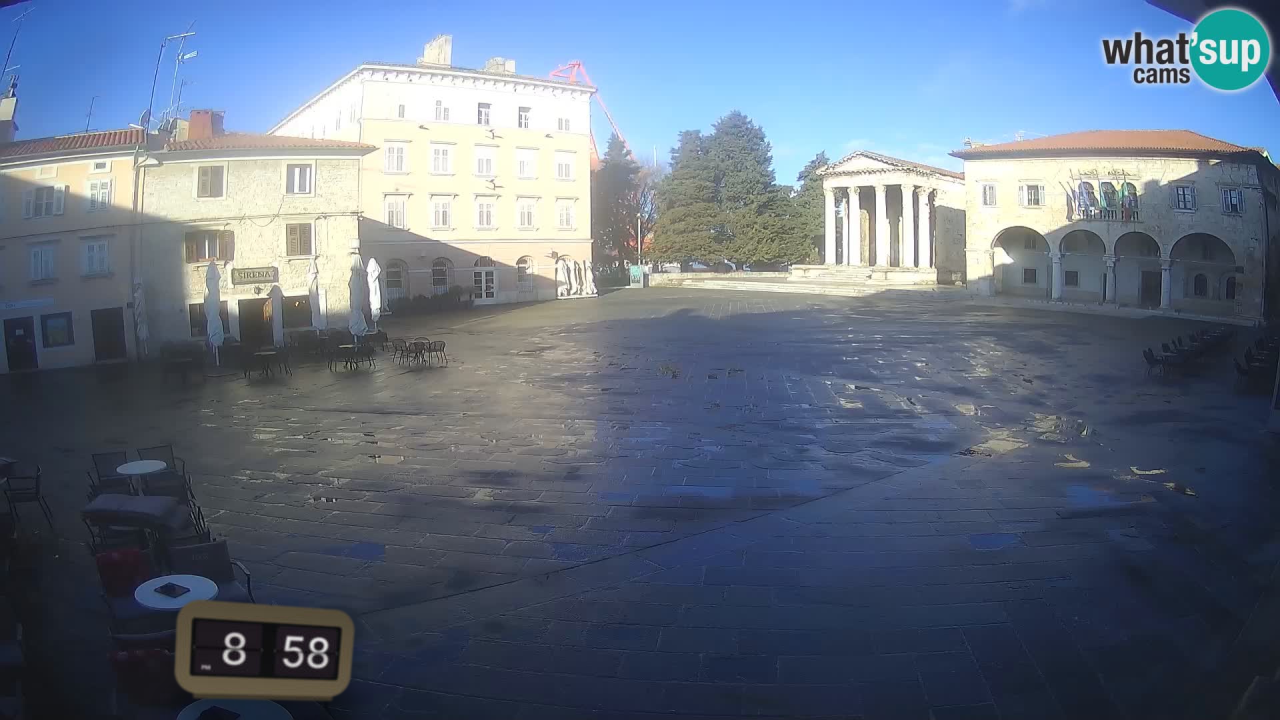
8:58
